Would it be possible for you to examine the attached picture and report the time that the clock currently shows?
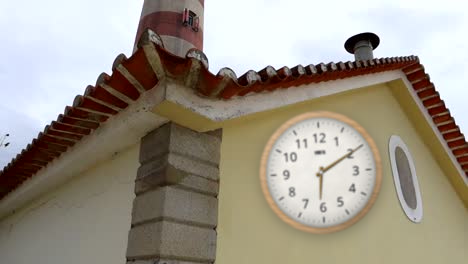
6:10
